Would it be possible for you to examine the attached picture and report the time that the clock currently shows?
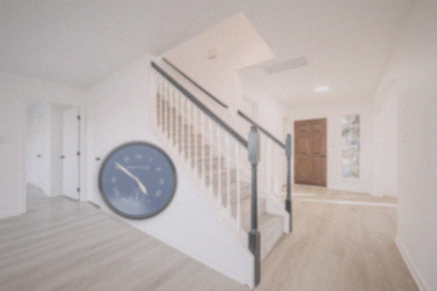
4:51
